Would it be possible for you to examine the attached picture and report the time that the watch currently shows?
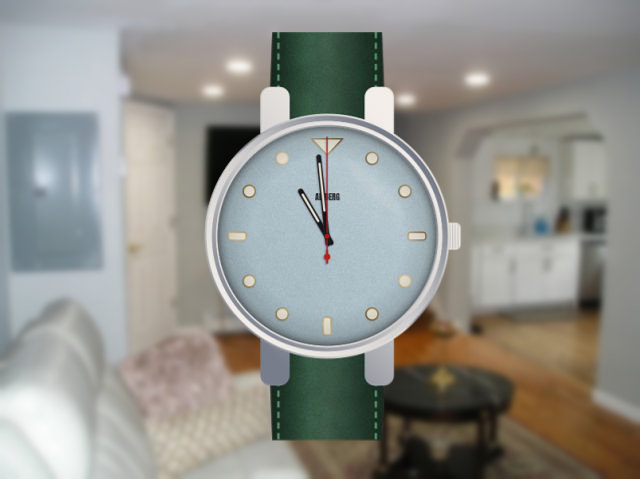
10:59:00
